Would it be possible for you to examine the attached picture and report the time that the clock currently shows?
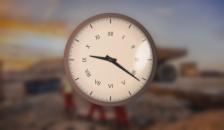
9:21
